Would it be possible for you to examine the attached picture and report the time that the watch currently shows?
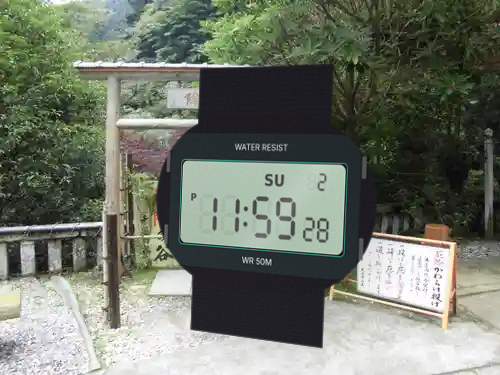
11:59:28
